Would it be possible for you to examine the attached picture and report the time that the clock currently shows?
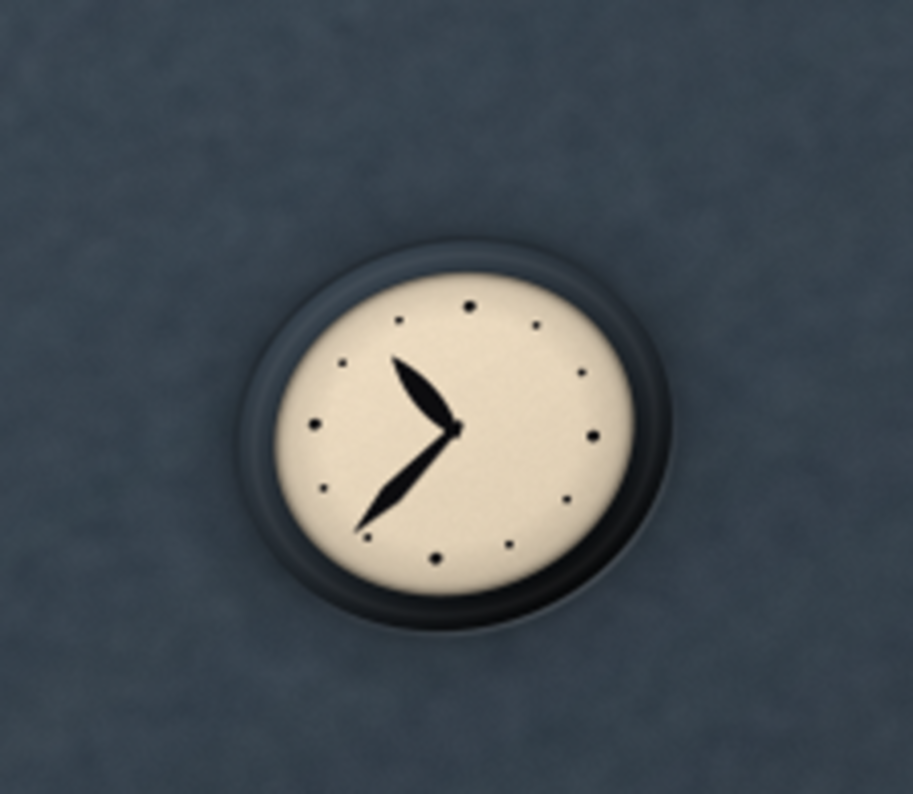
10:36
